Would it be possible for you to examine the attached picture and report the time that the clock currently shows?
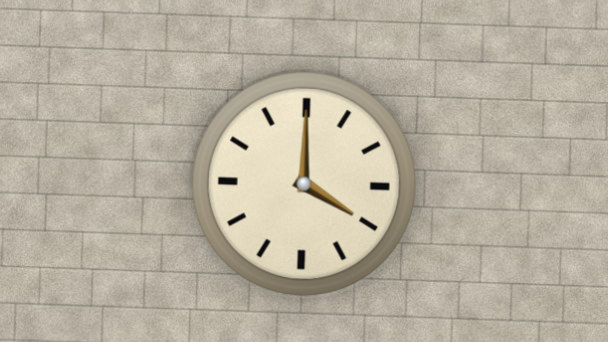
4:00
